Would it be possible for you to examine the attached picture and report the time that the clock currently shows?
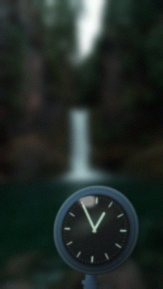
12:55
